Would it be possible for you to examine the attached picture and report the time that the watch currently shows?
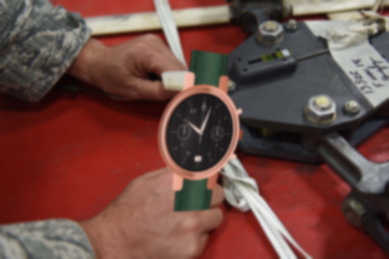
10:03
